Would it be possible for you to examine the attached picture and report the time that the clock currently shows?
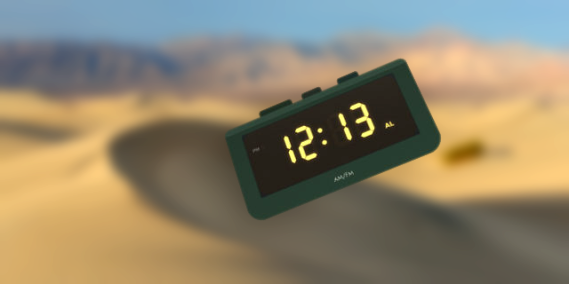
12:13
